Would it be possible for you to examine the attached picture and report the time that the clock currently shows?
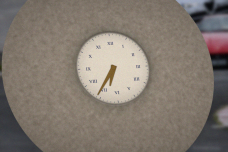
6:36
